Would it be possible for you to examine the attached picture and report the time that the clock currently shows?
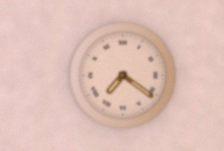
7:21
